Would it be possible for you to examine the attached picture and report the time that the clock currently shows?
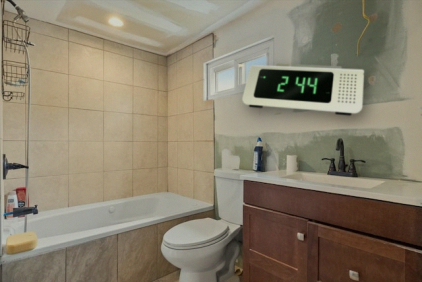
2:44
